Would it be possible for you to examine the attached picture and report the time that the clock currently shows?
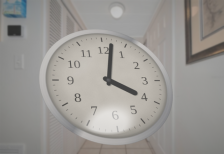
4:02
